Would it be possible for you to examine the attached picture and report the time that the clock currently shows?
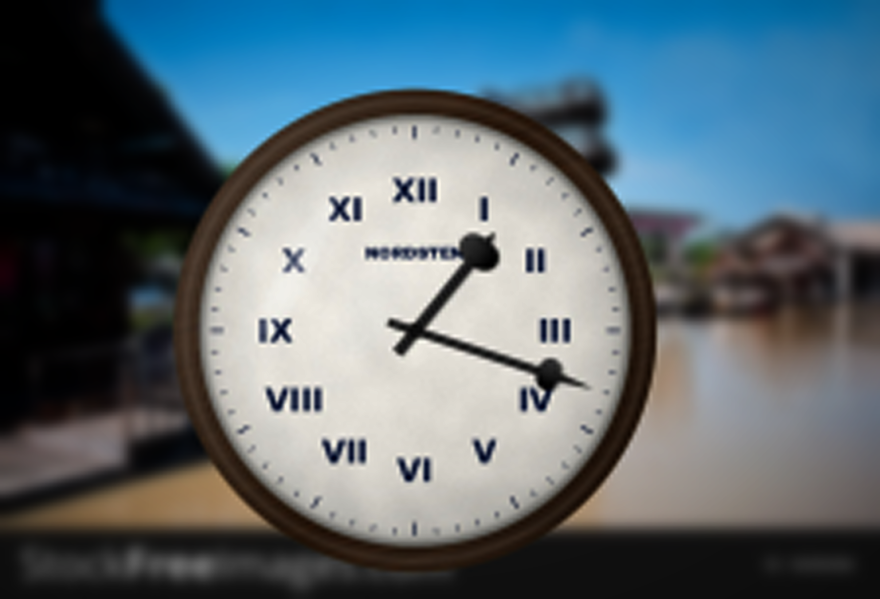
1:18
